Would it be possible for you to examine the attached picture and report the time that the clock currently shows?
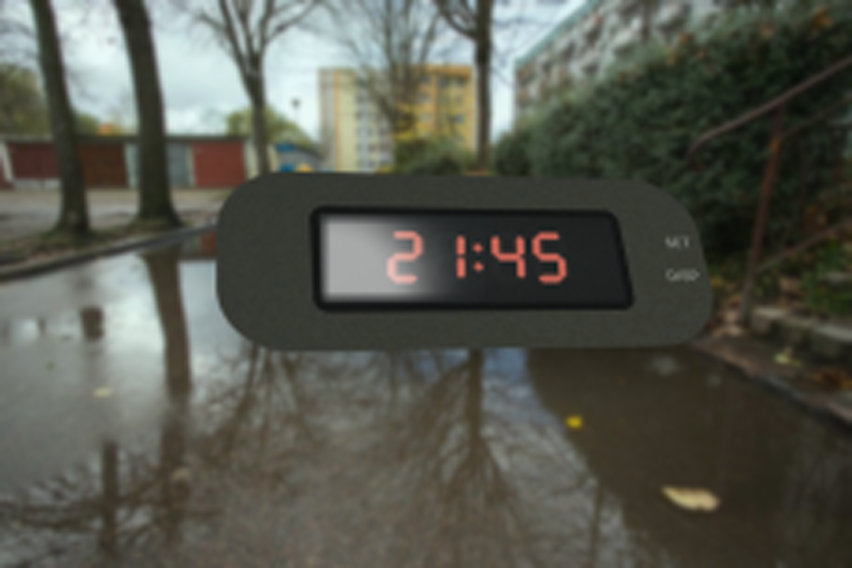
21:45
